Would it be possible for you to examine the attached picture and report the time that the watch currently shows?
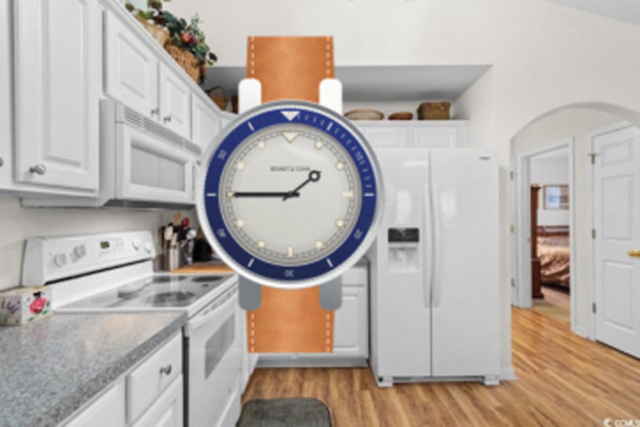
1:45
